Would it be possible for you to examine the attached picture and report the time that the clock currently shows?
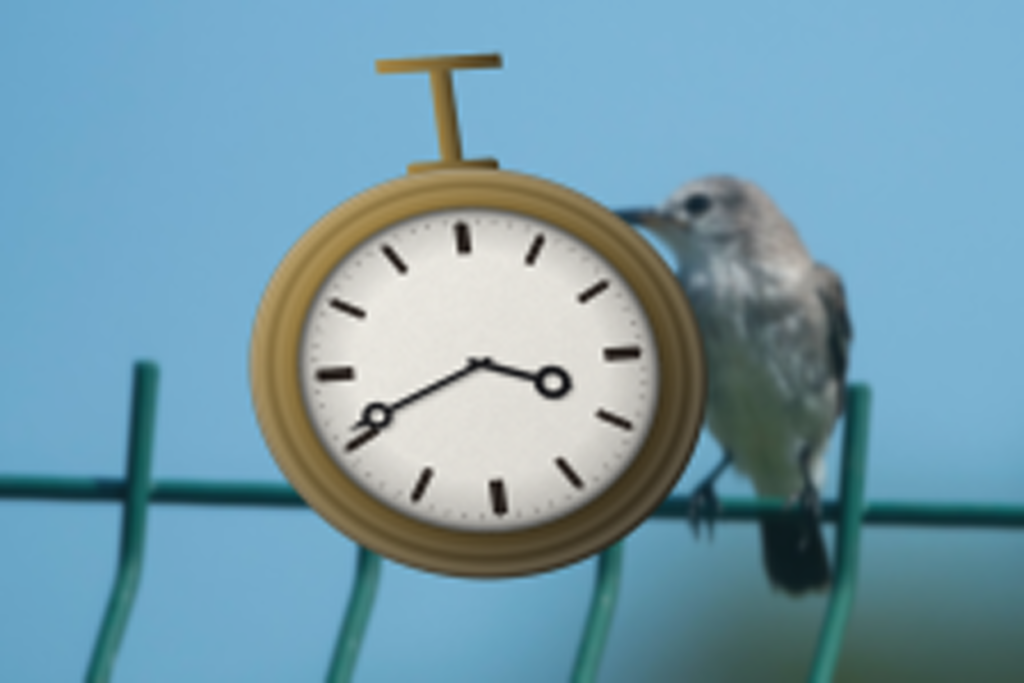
3:41
